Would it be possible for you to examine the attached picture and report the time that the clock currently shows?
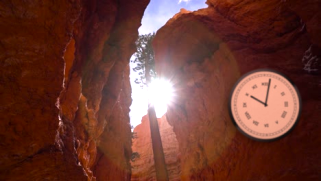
10:02
